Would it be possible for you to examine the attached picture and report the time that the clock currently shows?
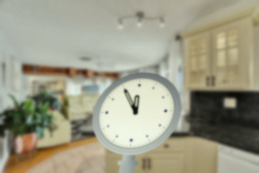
11:55
